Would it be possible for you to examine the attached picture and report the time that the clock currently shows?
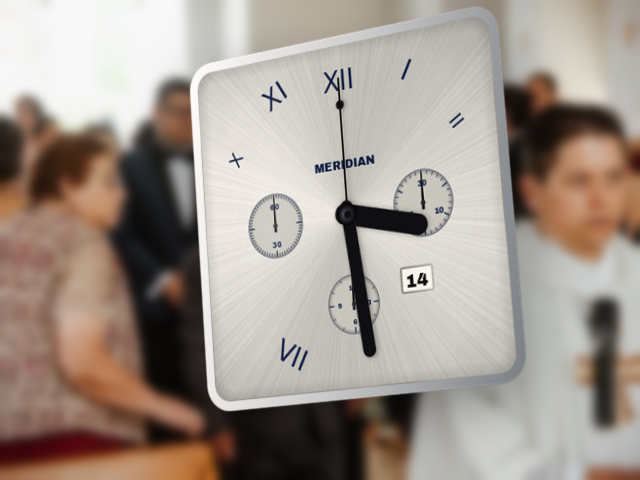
3:29
